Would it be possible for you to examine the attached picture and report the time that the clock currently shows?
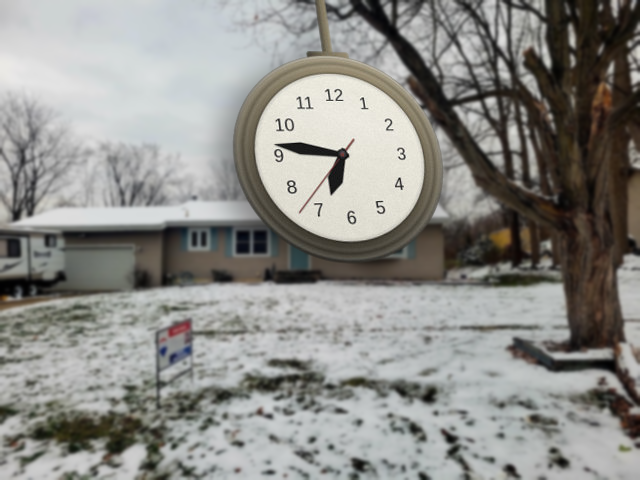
6:46:37
